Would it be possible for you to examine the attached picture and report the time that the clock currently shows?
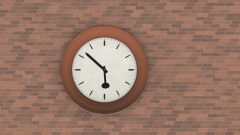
5:52
